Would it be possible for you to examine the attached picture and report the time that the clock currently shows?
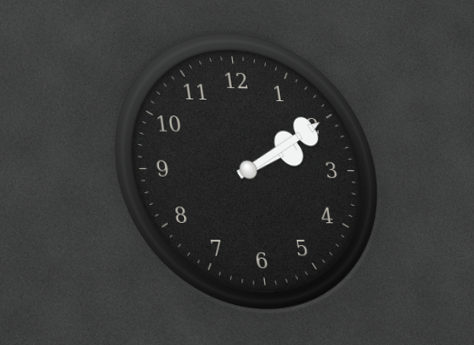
2:10
